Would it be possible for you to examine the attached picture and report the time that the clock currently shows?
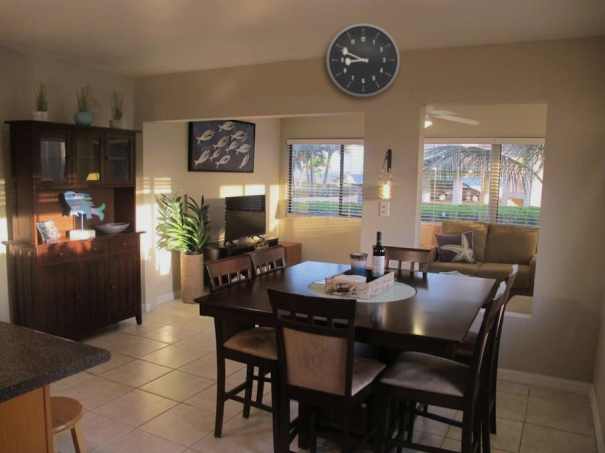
8:49
